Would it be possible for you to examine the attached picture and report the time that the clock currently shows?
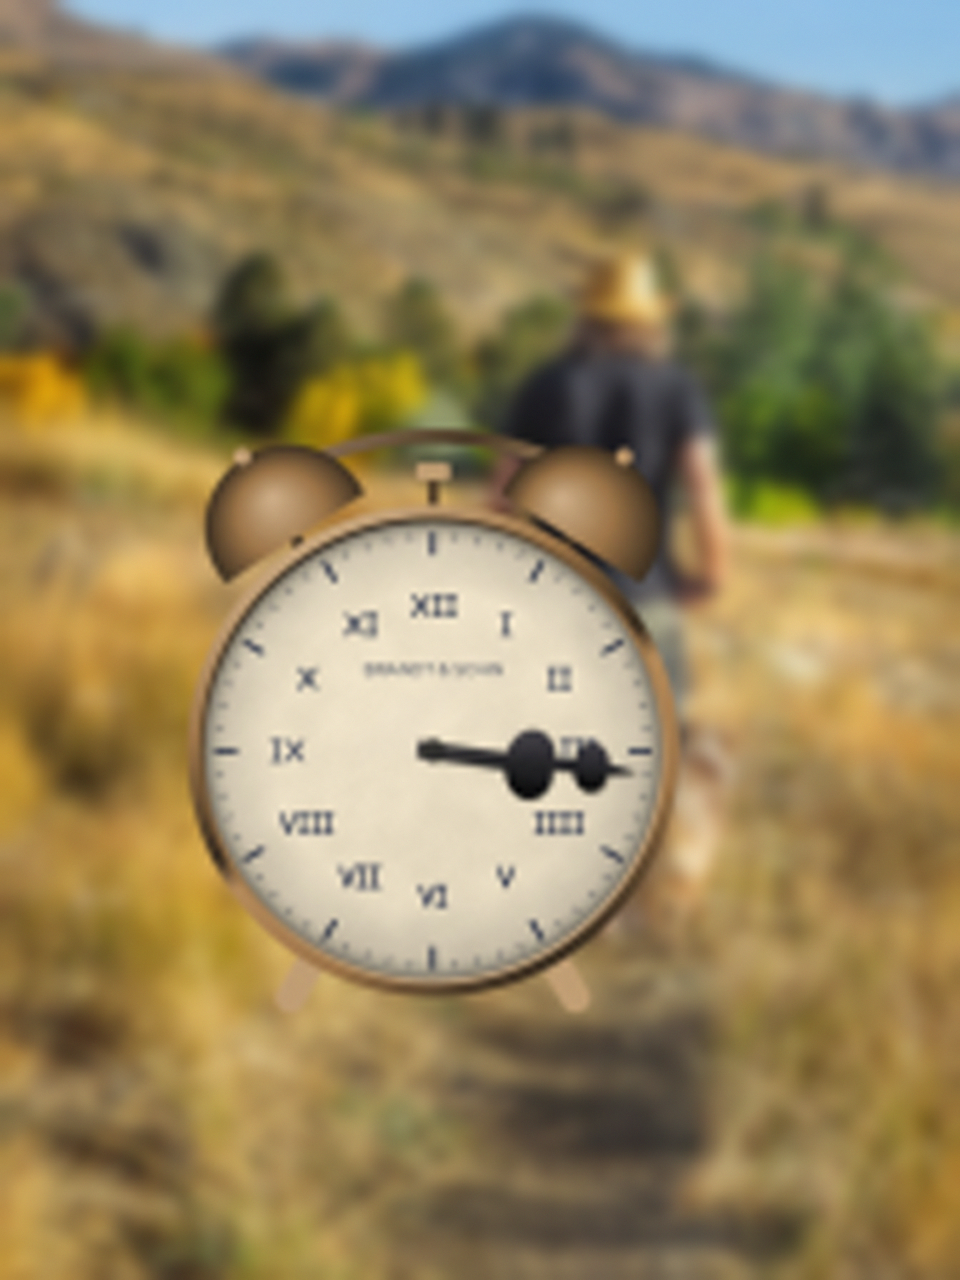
3:16
